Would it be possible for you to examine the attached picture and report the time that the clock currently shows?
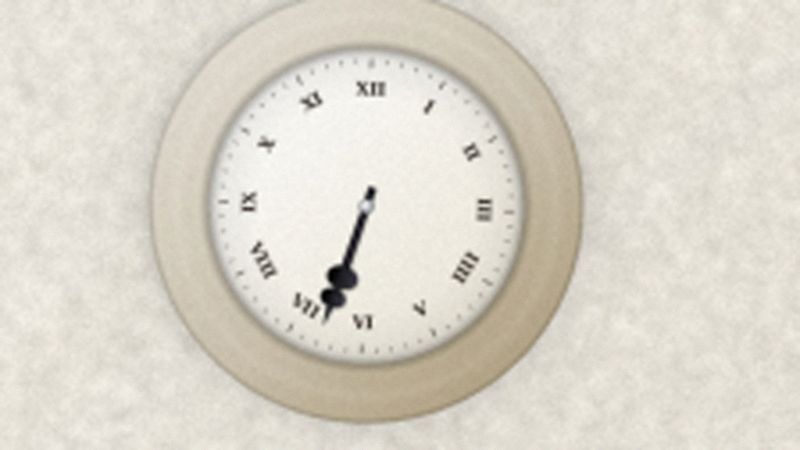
6:33
